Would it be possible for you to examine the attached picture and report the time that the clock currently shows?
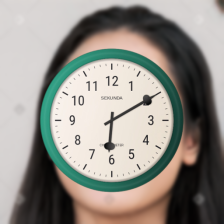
6:10
